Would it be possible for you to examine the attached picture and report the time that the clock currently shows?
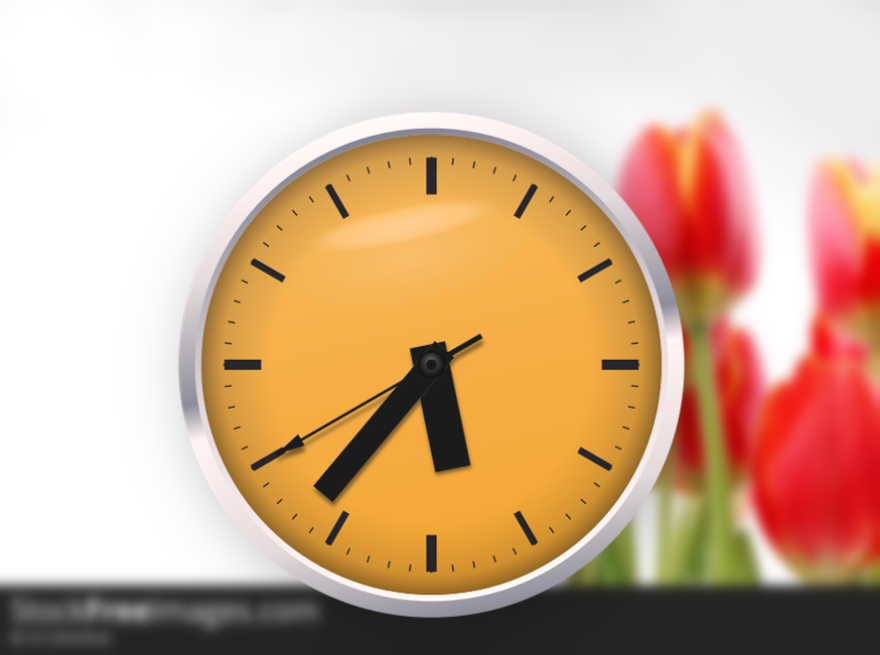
5:36:40
